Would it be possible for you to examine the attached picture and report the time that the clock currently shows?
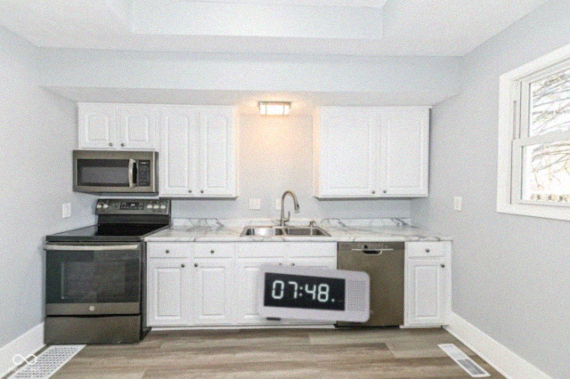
7:48
